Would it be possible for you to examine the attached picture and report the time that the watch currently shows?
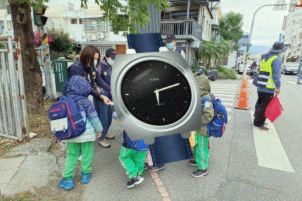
6:13
